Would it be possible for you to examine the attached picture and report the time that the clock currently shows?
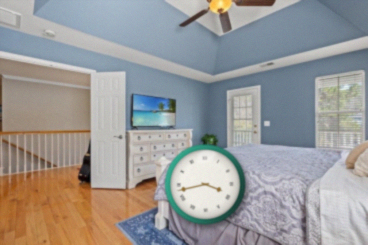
3:43
